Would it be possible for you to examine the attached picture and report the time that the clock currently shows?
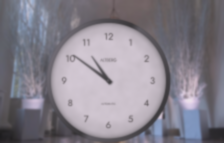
10:51
